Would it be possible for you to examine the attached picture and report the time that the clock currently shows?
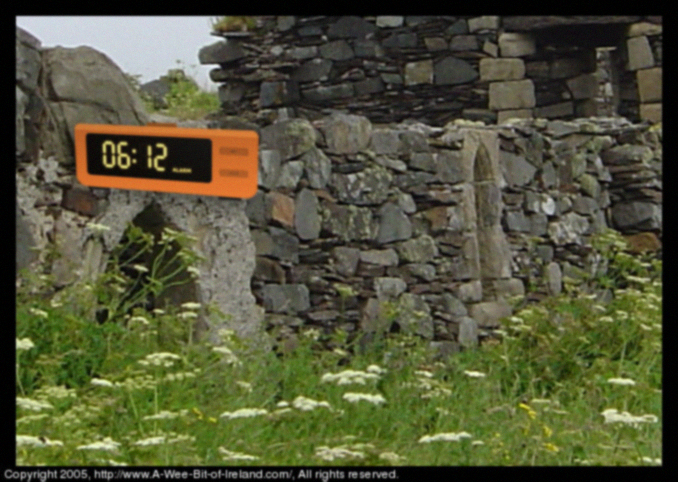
6:12
